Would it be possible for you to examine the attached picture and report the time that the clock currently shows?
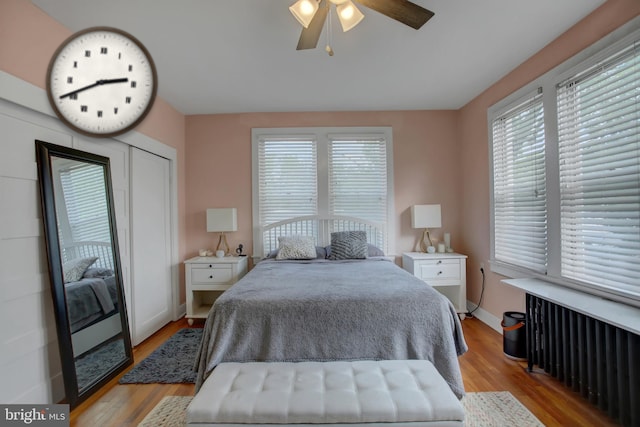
2:41
